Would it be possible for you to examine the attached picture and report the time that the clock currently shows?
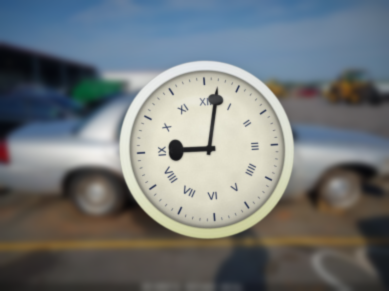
9:02
